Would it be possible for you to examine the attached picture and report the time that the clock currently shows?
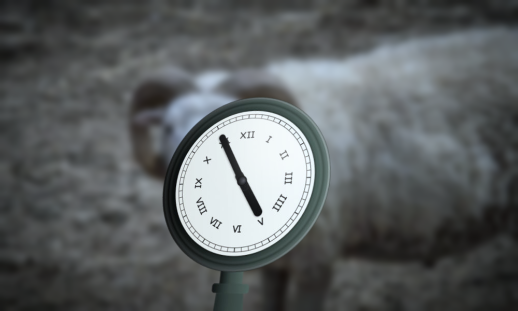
4:55
